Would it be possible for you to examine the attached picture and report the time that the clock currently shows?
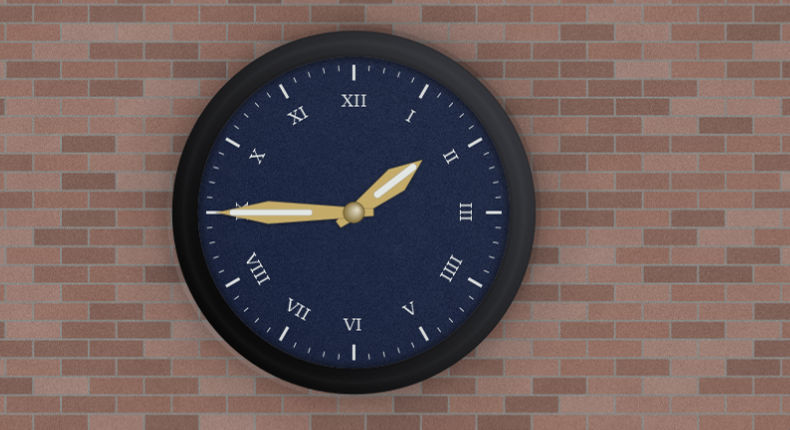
1:45
